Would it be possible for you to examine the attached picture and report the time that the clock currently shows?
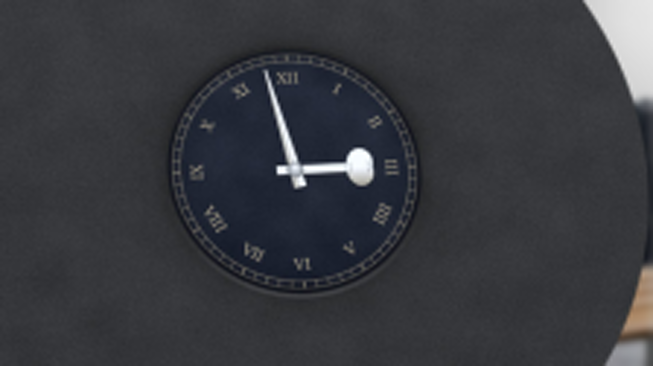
2:58
